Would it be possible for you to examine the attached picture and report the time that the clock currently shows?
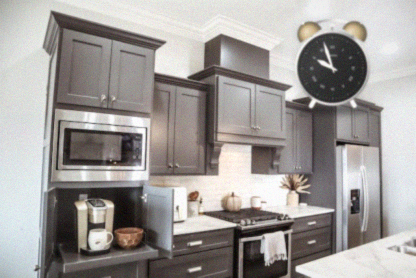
9:57
